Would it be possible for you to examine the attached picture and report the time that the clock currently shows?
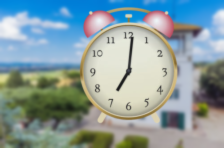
7:01
